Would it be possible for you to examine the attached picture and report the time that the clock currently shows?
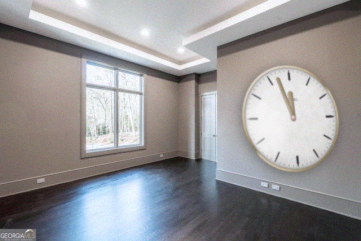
11:57
